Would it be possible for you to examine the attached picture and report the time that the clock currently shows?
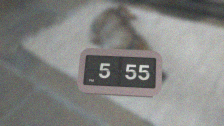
5:55
